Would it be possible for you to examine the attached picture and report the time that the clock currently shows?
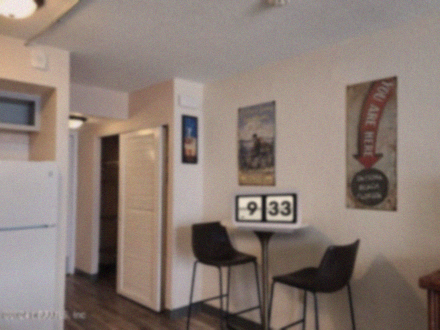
9:33
